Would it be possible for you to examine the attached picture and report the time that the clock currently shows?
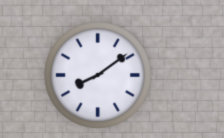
8:09
